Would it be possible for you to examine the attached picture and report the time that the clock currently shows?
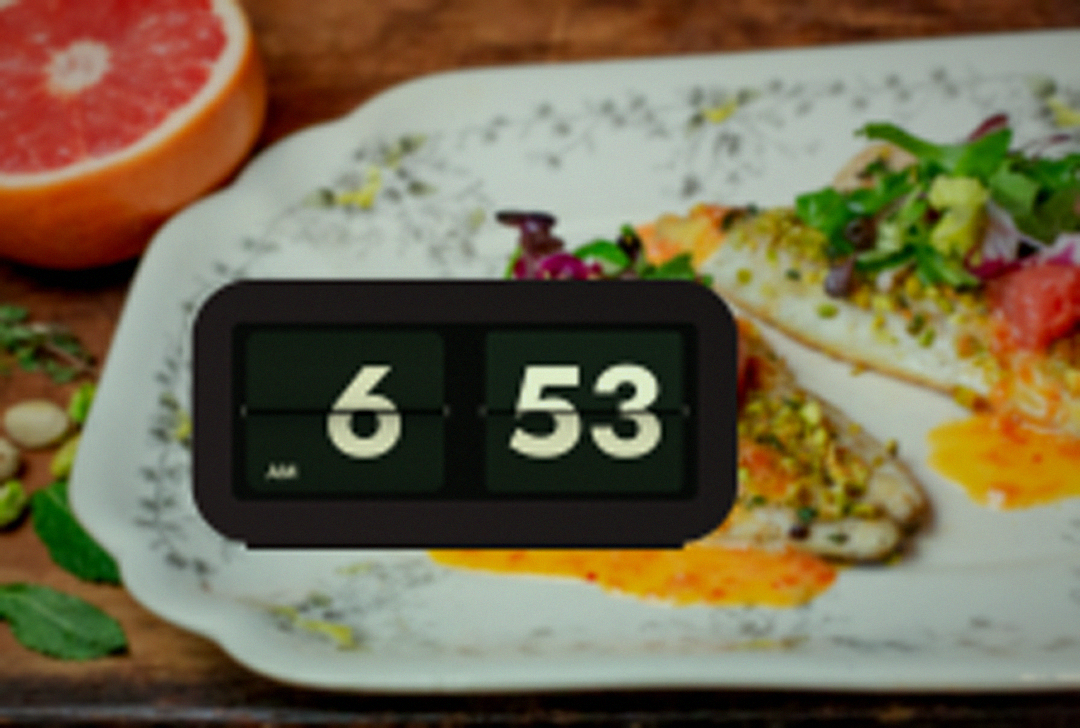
6:53
